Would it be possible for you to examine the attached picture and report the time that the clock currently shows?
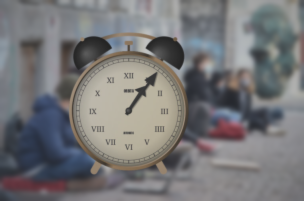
1:06
